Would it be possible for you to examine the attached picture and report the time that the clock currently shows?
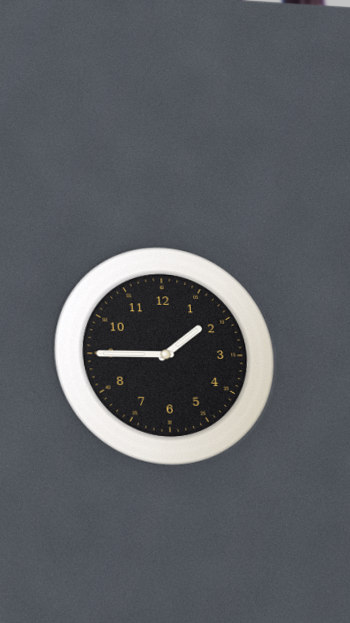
1:45
